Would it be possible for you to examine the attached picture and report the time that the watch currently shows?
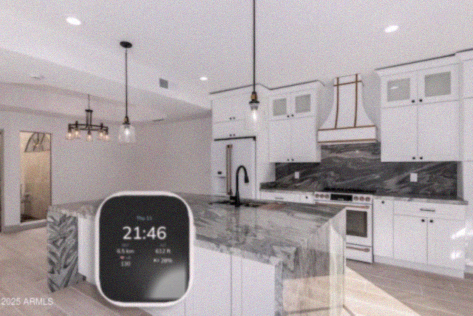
21:46
